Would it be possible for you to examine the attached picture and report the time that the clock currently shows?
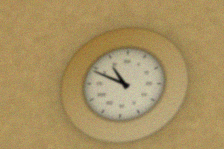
10:49
